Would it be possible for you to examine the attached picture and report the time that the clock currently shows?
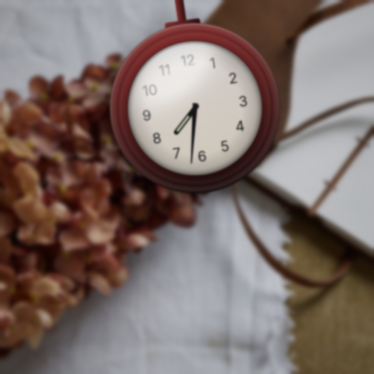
7:32
